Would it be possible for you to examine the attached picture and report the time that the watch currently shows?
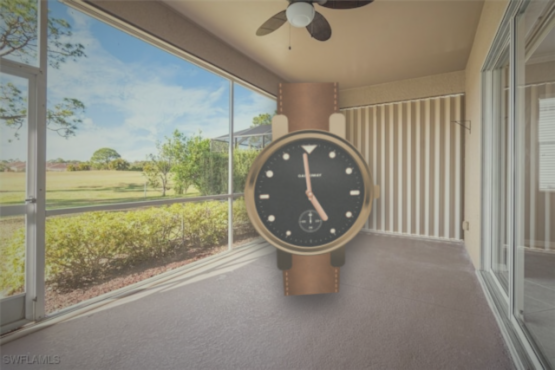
4:59
